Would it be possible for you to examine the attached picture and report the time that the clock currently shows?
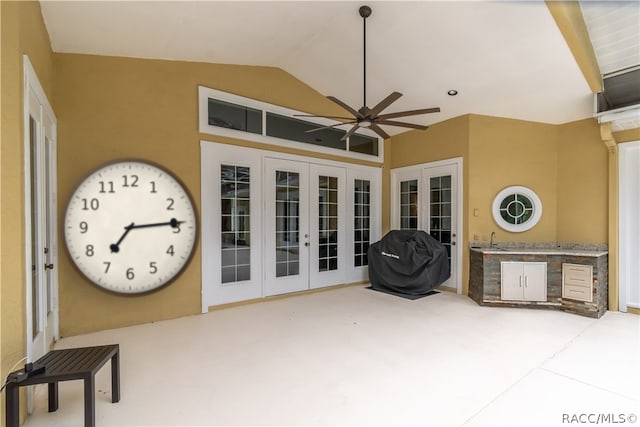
7:14
